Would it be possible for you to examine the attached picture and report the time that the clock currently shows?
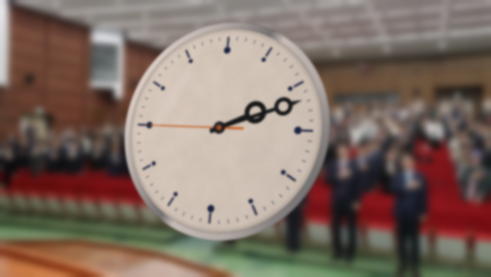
2:11:45
